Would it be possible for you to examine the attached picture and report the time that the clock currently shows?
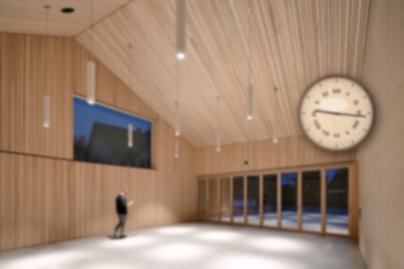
9:16
